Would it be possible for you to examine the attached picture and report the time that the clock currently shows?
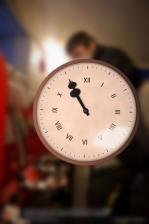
10:55
